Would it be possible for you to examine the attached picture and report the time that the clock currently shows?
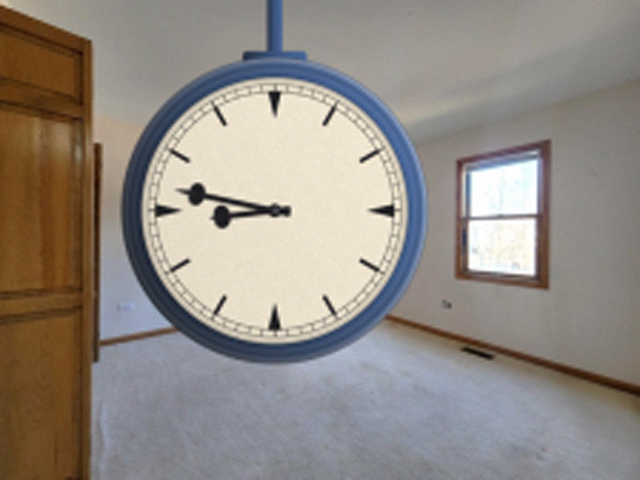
8:47
